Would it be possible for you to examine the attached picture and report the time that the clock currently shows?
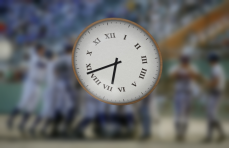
6:43
